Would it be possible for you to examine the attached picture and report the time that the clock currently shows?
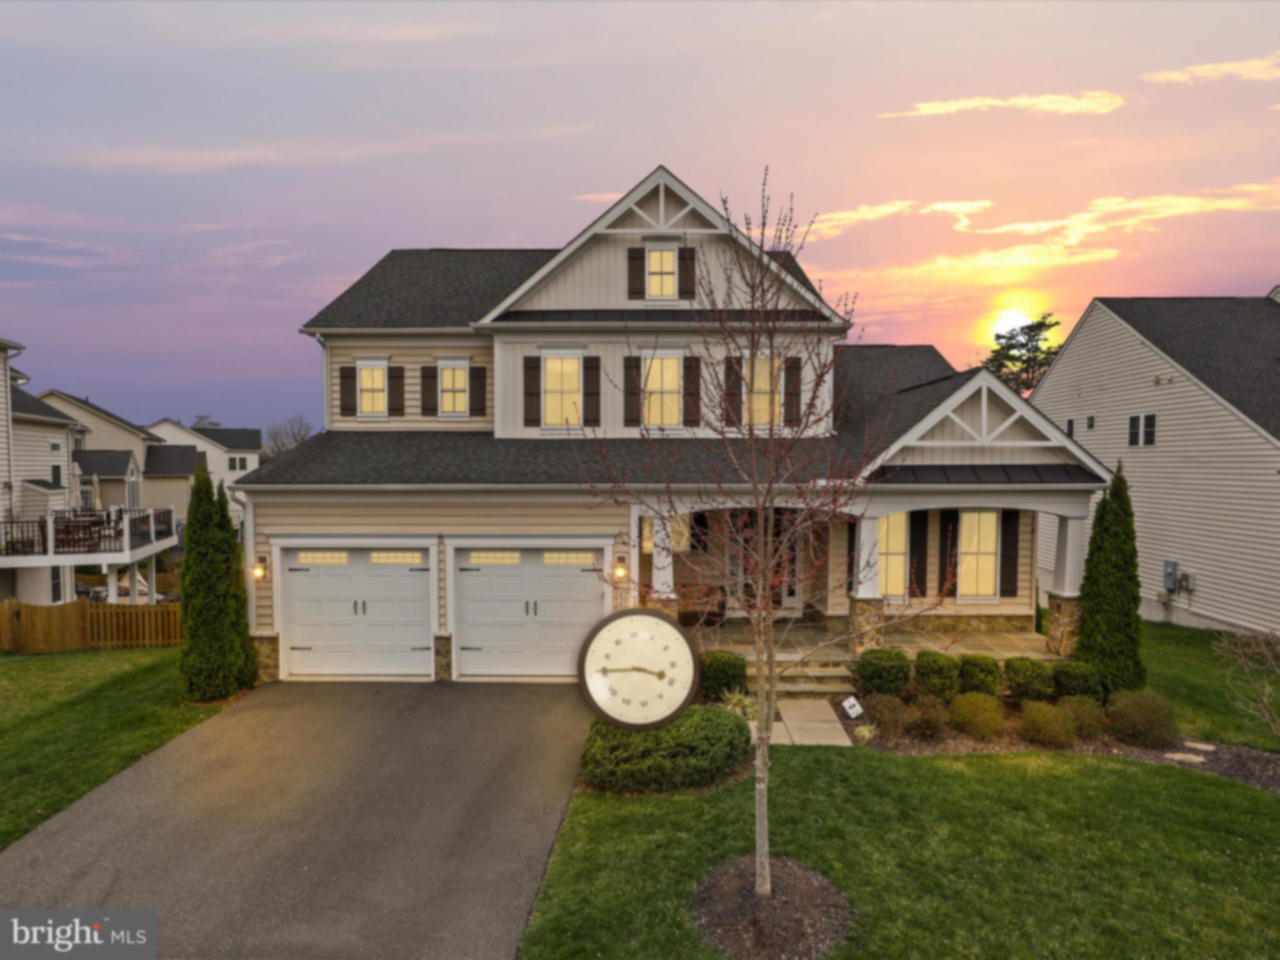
3:46
